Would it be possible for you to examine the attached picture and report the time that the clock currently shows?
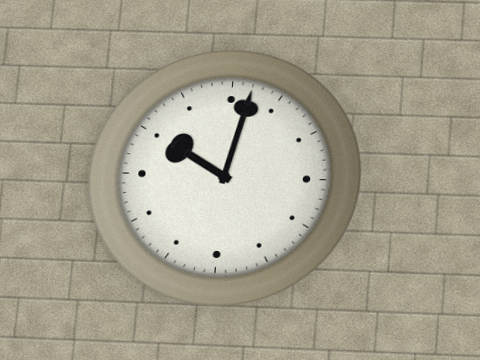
10:02
